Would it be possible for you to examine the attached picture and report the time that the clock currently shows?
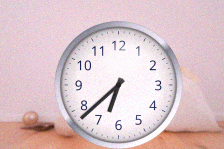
6:38
